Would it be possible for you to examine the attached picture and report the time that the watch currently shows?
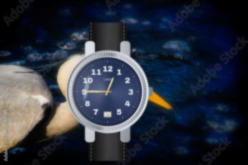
12:45
